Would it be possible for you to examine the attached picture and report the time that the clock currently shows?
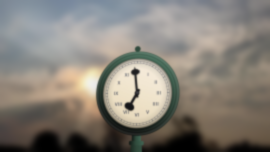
6:59
